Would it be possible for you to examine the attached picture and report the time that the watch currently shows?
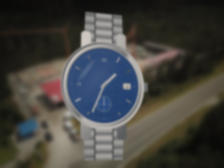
1:34
